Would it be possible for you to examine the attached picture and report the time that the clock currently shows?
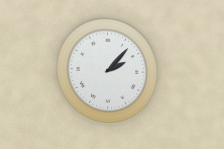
2:07
